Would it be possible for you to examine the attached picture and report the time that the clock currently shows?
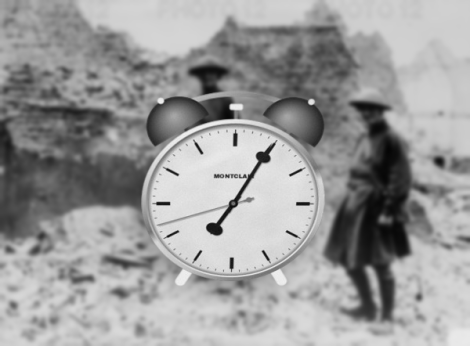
7:04:42
